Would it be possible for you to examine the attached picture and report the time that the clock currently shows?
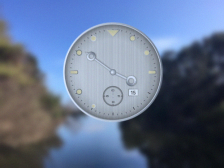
3:51
